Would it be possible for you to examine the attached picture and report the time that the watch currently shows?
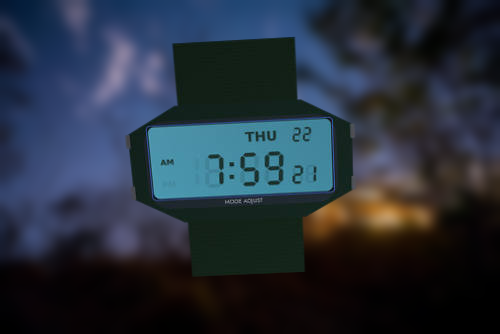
7:59:21
